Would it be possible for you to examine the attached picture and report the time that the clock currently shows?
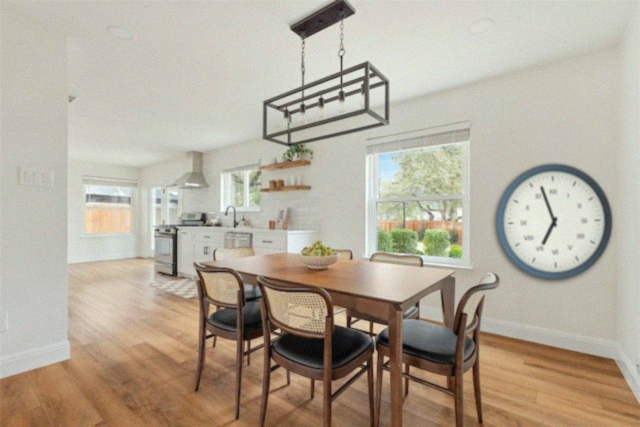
6:57
